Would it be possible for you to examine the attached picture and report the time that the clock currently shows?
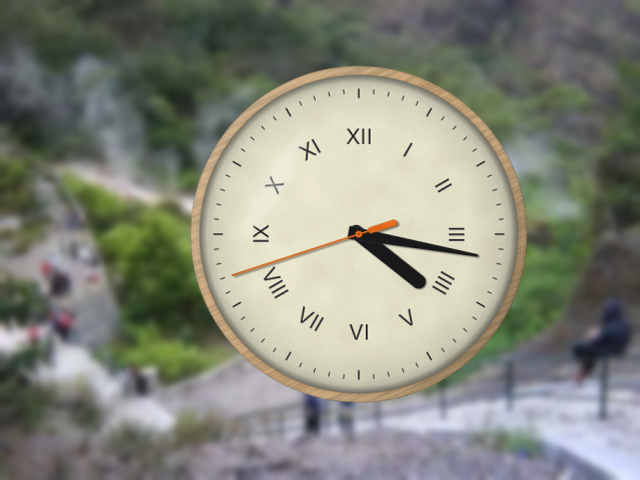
4:16:42
